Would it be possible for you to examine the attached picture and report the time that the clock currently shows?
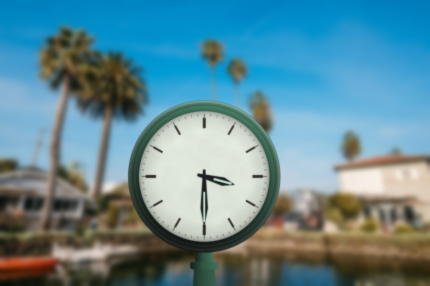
3:30
